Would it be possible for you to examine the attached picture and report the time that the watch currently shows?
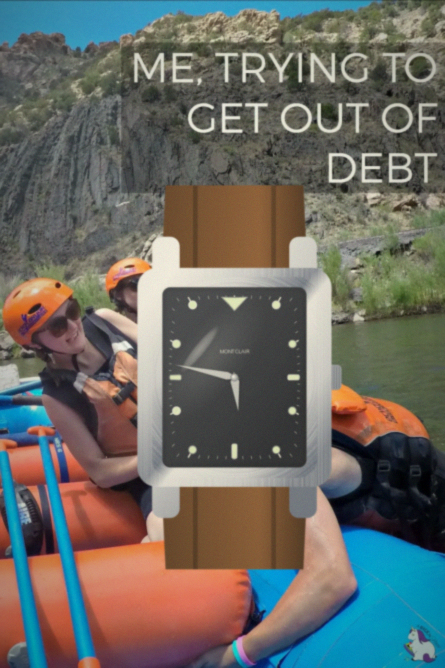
5:47
